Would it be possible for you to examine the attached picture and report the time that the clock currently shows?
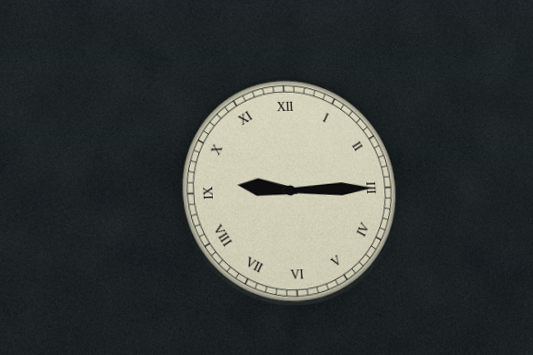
9:15
